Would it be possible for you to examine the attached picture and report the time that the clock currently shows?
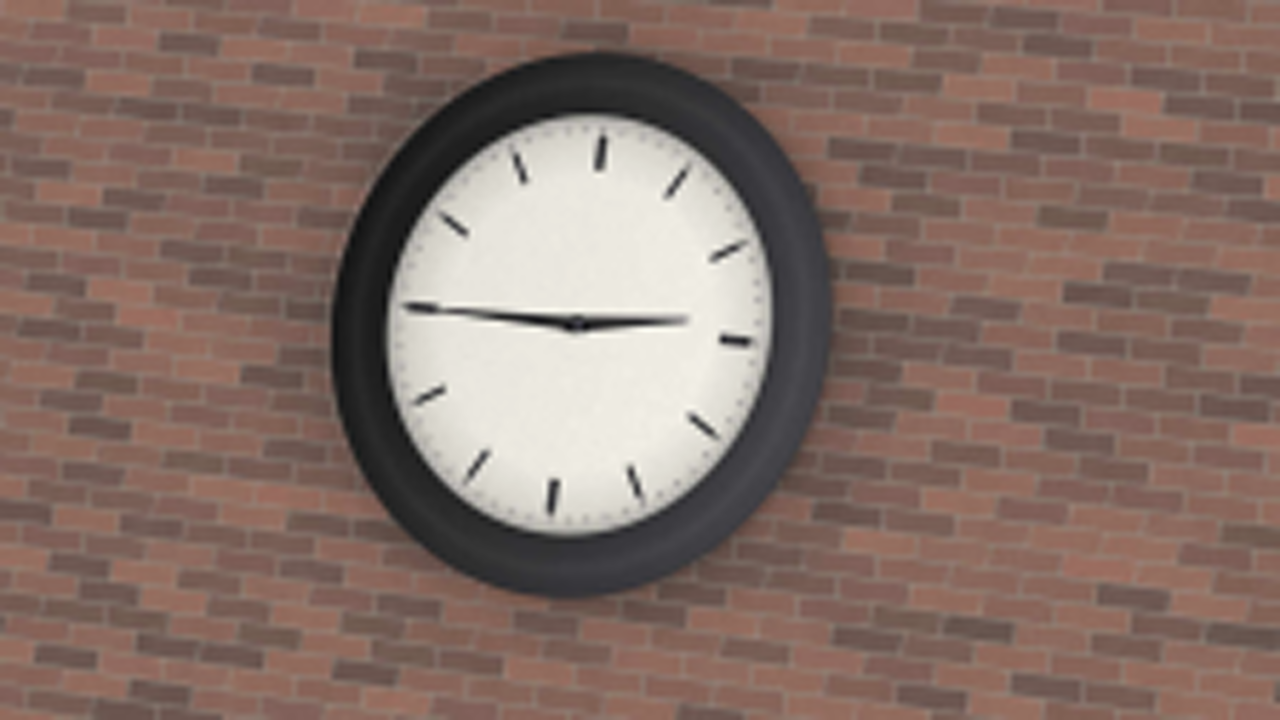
2:45
